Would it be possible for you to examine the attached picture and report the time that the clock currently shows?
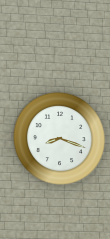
8:18
